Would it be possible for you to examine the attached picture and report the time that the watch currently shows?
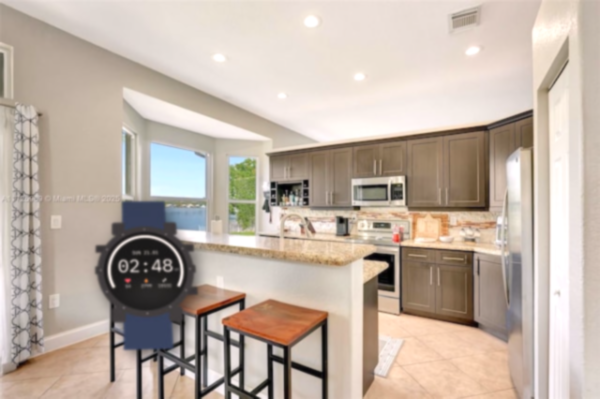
2:48
